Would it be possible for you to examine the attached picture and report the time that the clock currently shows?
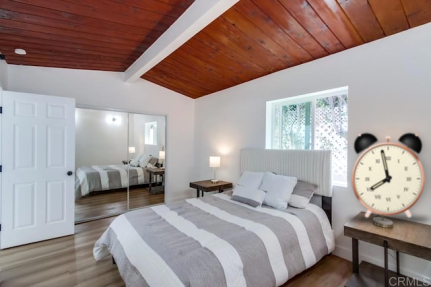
7:58
